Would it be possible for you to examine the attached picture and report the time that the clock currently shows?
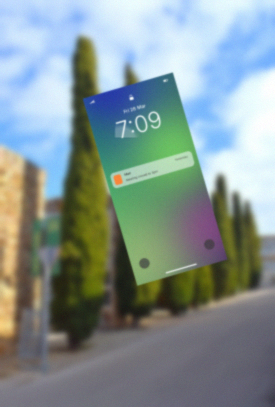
7:09
